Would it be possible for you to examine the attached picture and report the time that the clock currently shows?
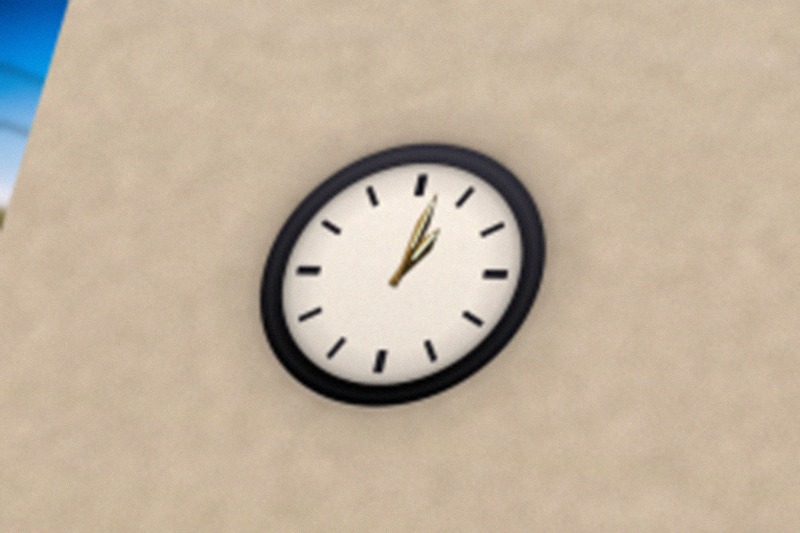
1:02
